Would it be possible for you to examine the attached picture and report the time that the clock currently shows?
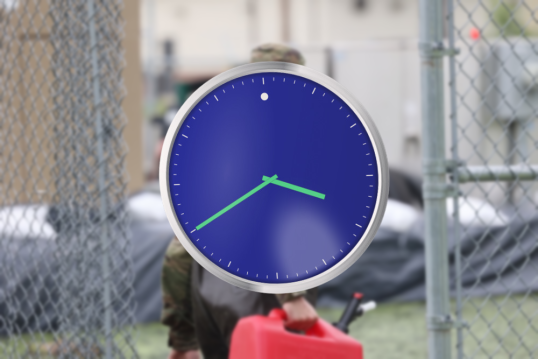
3:40
